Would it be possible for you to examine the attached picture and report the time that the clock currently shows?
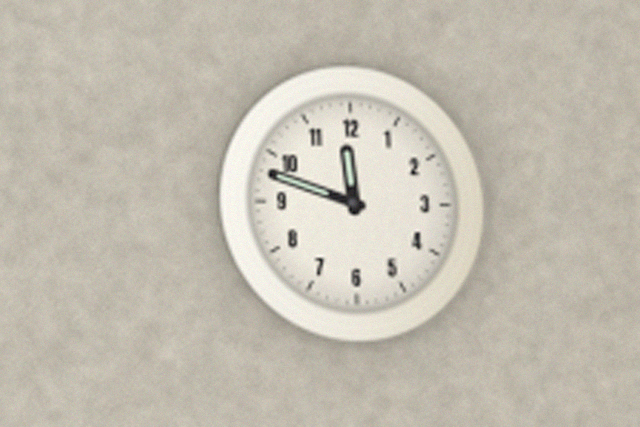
11:48
